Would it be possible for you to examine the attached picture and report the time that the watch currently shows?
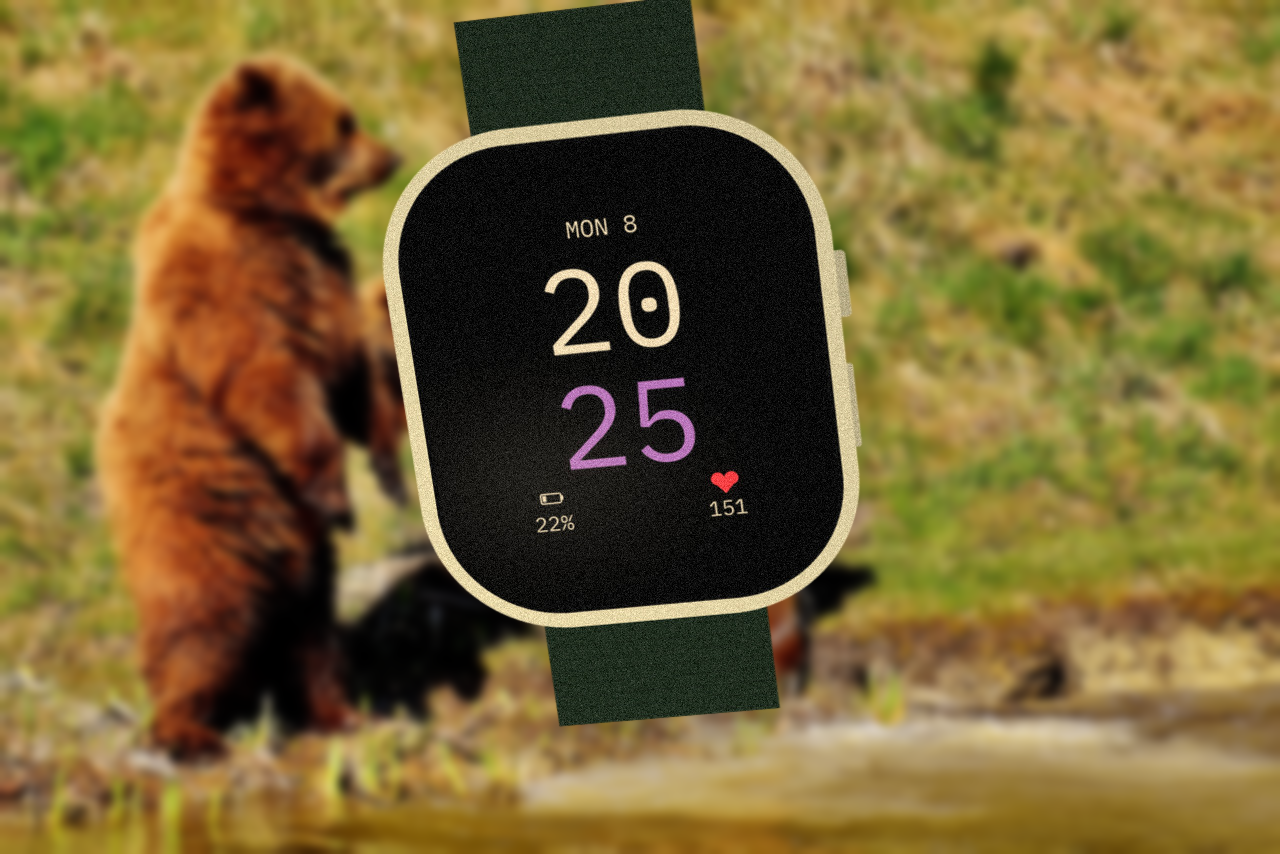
20:25
